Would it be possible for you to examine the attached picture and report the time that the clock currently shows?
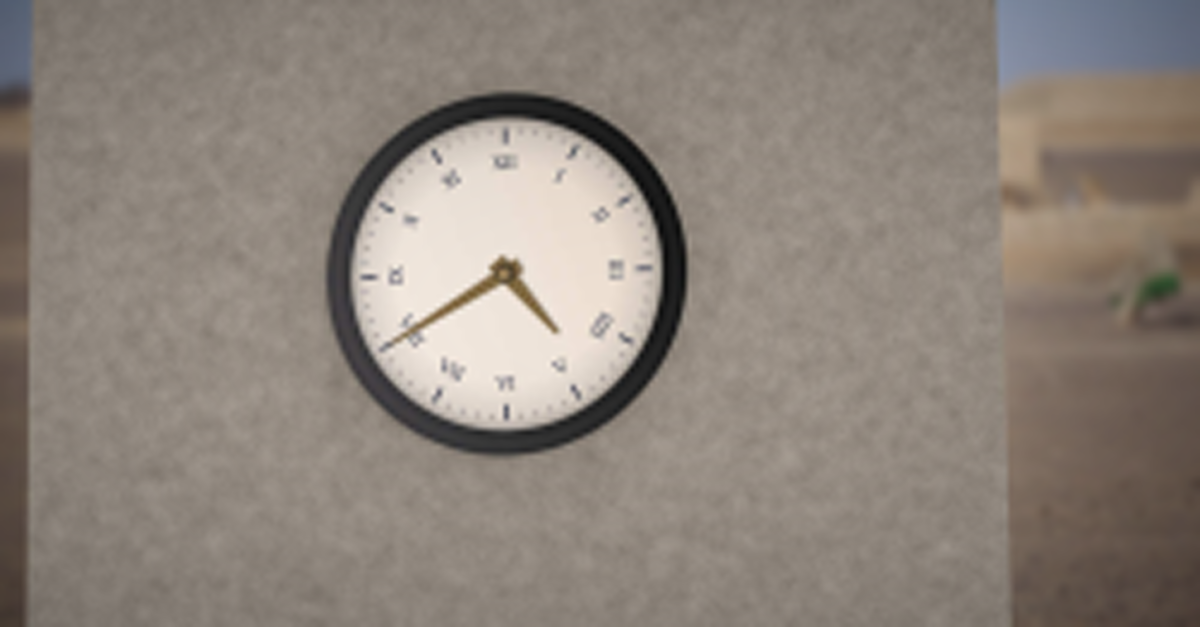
4:40
